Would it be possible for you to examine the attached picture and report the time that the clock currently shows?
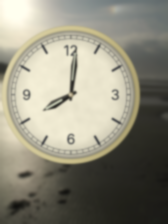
8:01
